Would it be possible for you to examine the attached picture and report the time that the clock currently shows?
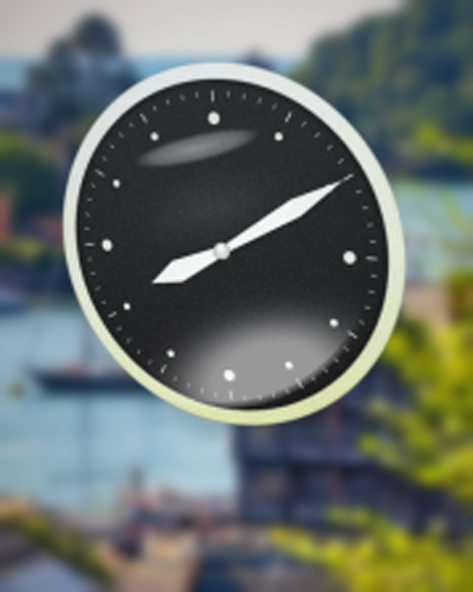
8:10
